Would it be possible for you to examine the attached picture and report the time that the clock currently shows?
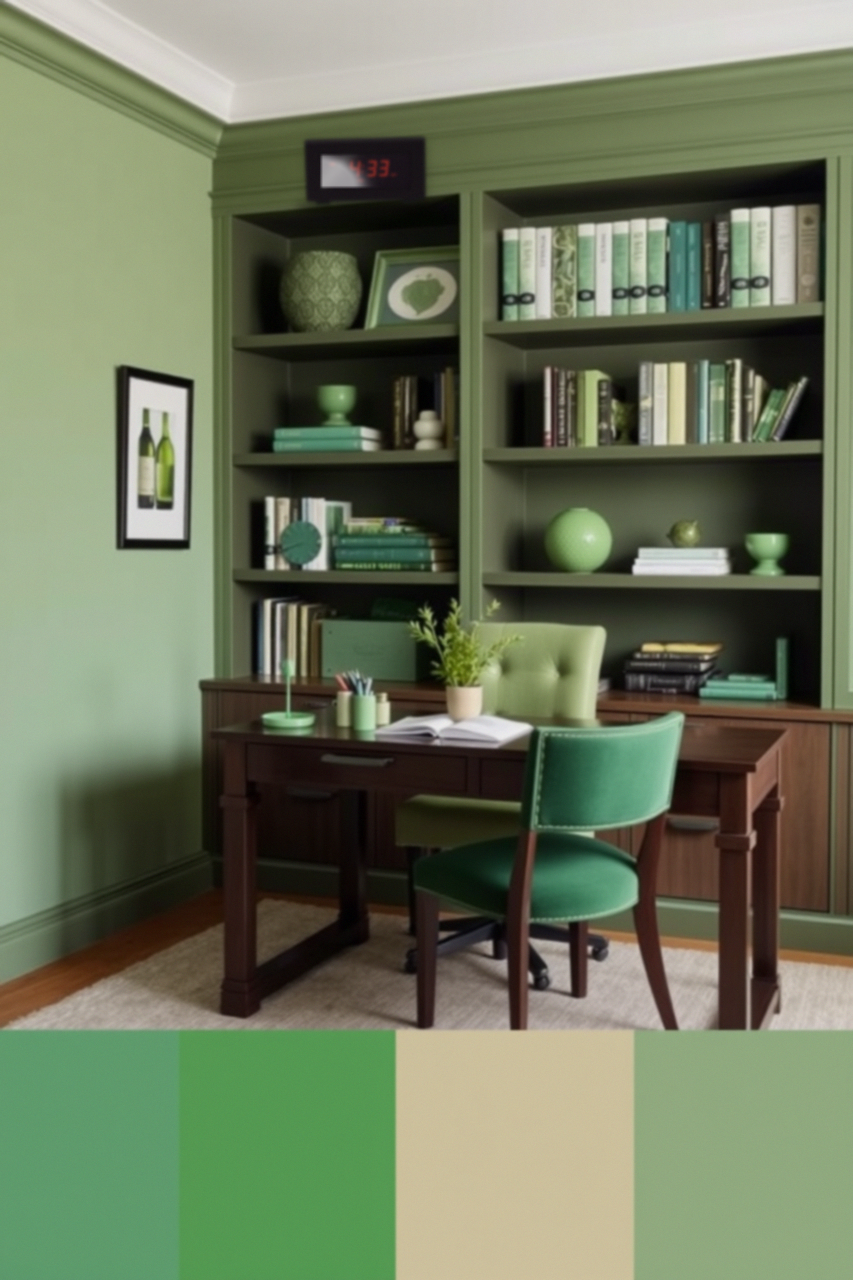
4:33
